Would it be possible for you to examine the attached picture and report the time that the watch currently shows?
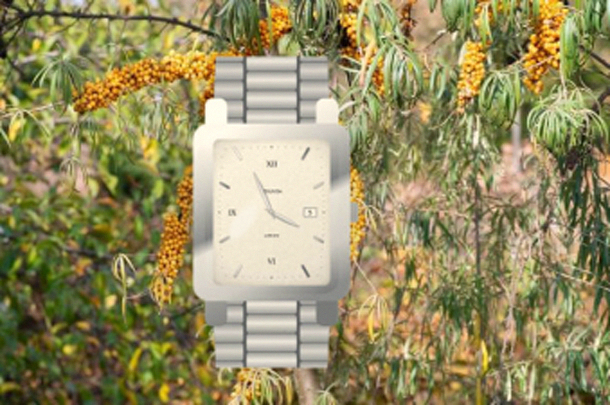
3:56
